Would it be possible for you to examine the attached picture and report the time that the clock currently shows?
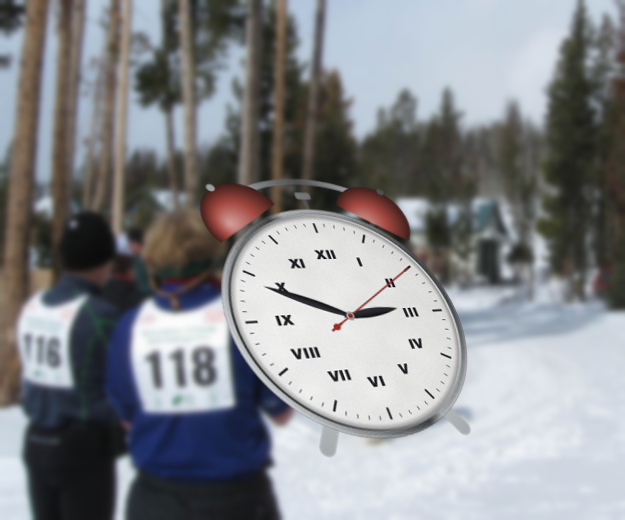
2:49:10
